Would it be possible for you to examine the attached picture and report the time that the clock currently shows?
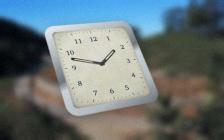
1:48
